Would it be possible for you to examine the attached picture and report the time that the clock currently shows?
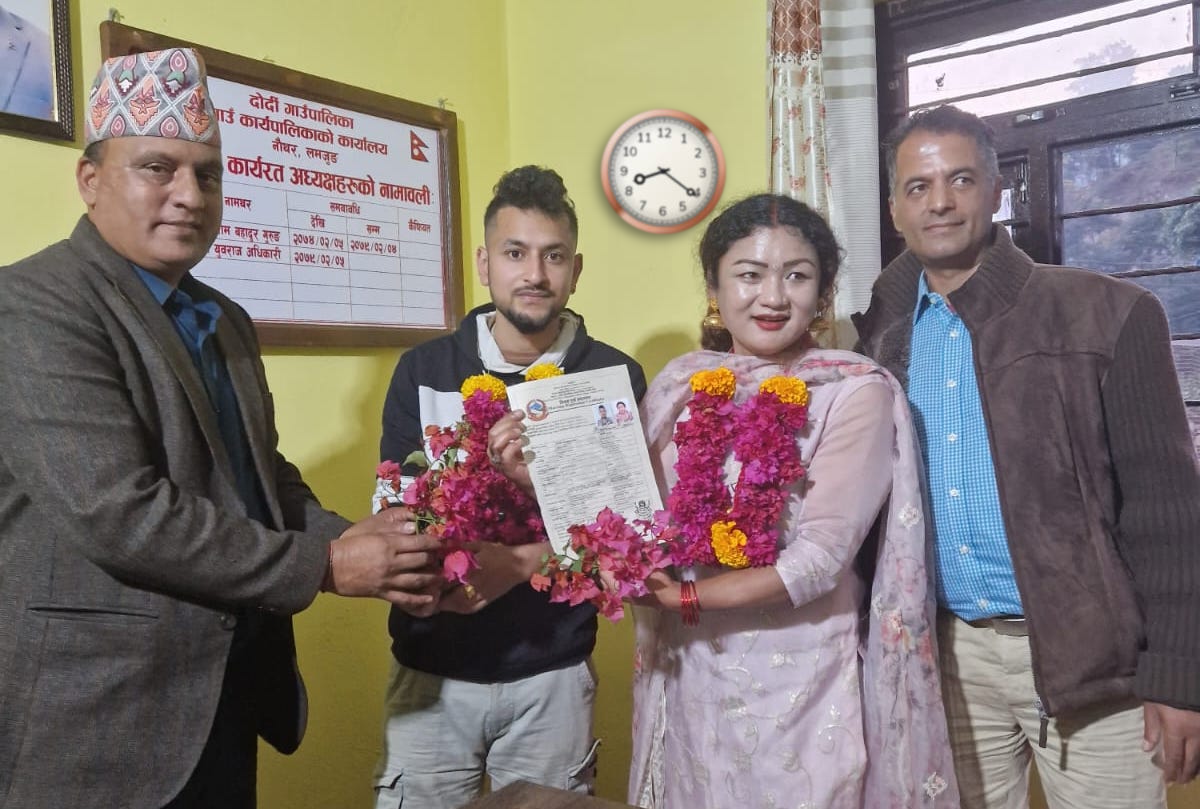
8:21
